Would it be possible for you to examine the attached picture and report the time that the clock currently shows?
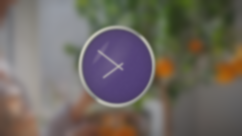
7:51
